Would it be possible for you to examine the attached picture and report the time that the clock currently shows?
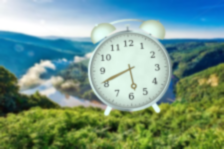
5:41
